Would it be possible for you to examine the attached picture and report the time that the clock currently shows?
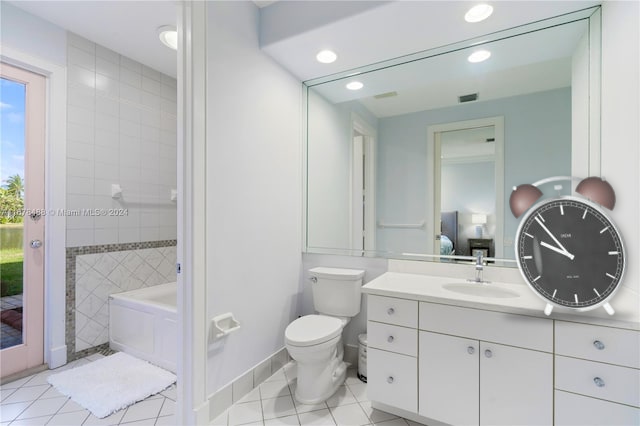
9:54
